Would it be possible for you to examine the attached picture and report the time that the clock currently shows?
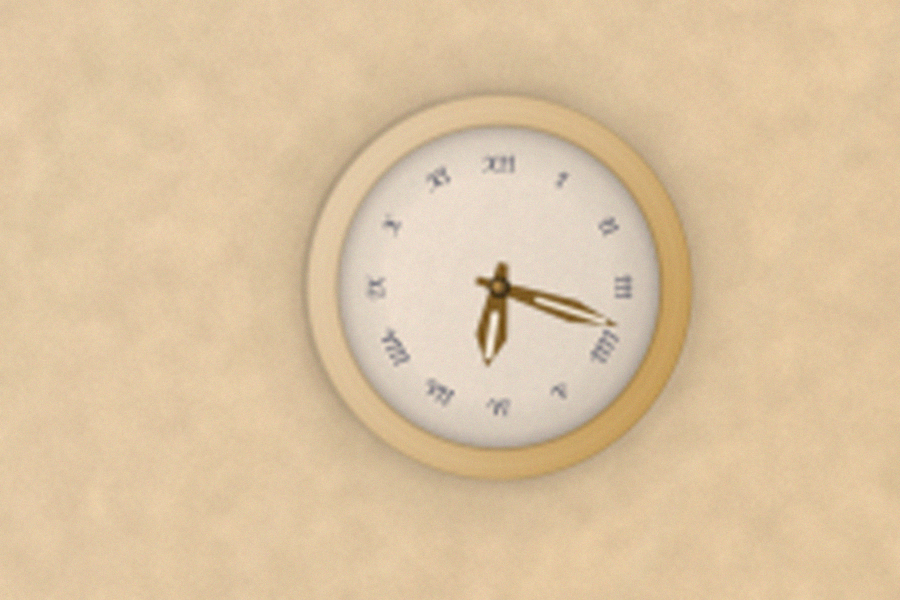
6:18
